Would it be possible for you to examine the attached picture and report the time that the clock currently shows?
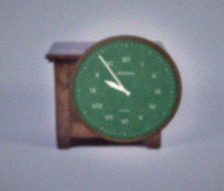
9:54
